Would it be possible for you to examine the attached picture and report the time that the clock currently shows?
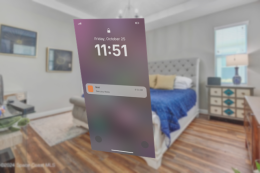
11:51
